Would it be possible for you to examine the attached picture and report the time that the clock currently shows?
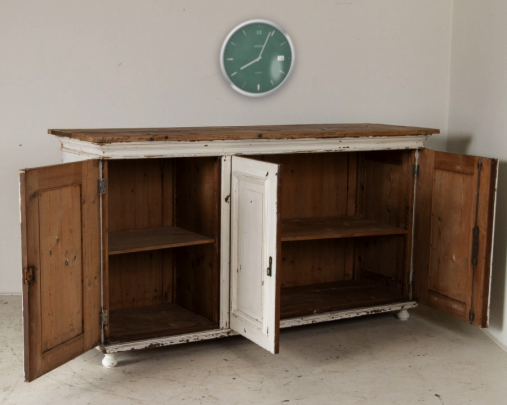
8:04
